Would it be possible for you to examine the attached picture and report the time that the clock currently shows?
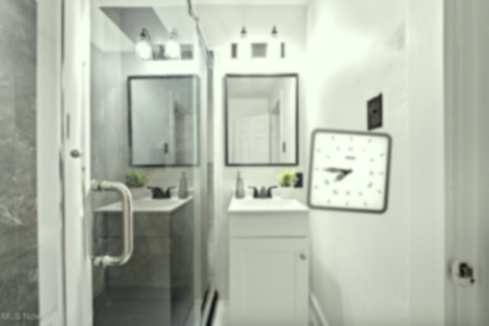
7:45
